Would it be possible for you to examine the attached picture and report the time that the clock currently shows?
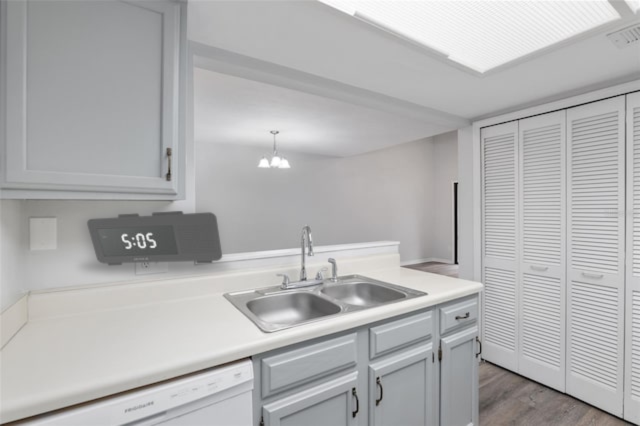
5:05
